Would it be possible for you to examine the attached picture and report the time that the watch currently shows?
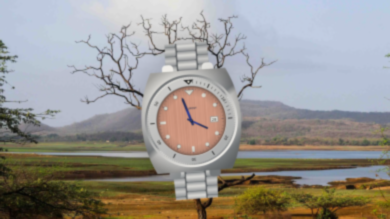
3:57
